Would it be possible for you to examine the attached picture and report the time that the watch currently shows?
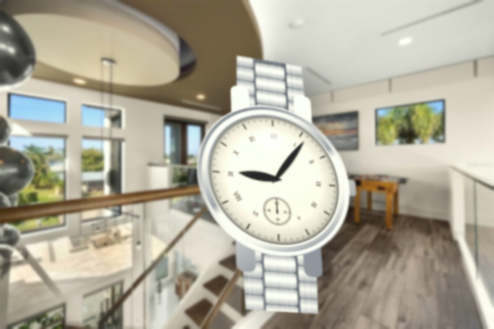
9:06
